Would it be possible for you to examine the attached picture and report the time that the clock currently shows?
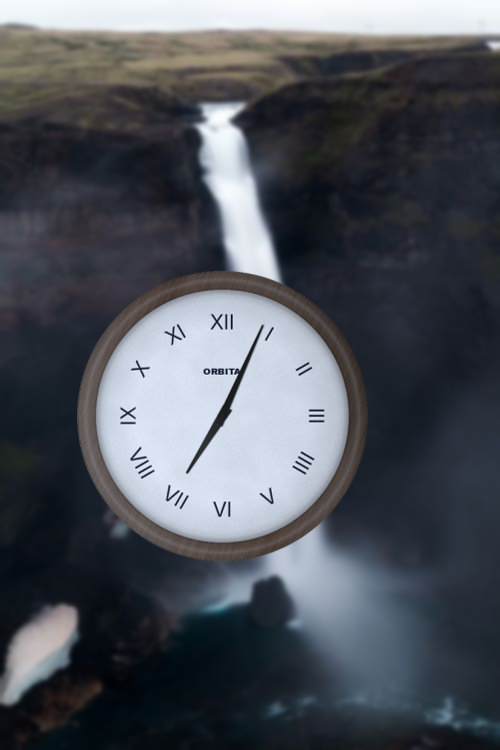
7:04
